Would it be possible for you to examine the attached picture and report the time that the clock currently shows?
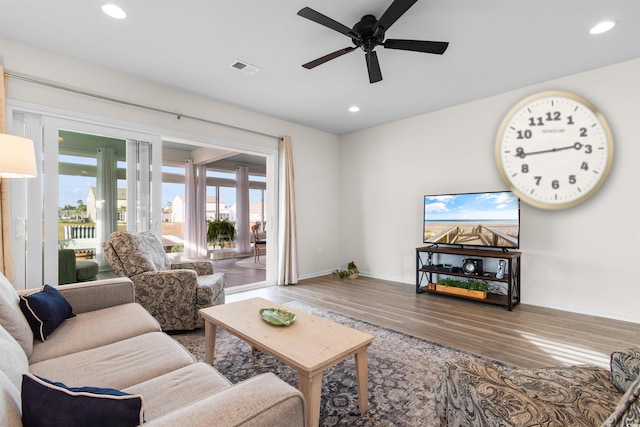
2:44
